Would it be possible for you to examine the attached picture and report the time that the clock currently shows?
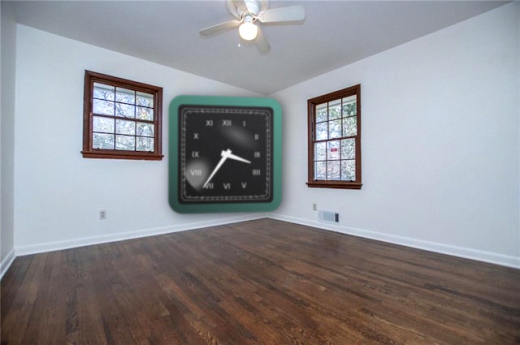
3:36
